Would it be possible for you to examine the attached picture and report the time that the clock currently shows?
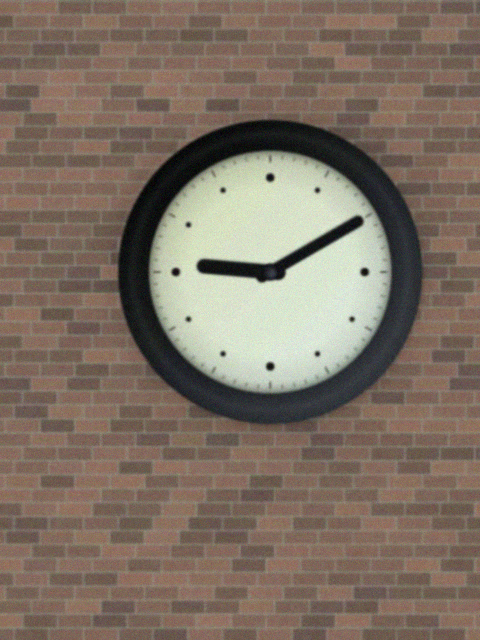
9:10
